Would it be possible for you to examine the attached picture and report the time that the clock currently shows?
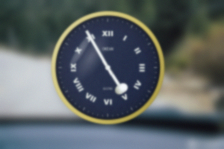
4:55
